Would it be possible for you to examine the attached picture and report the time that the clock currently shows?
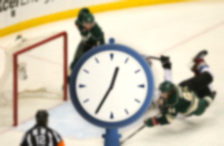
12:35
